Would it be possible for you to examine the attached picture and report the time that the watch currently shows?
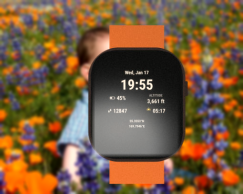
19:55
